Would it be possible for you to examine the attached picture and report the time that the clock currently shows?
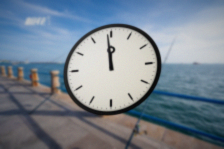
11:59
